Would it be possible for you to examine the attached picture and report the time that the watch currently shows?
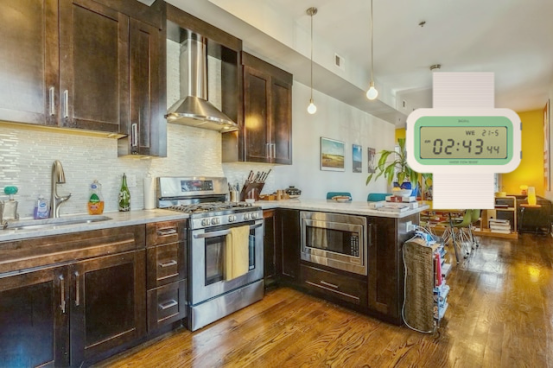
2:43:44
